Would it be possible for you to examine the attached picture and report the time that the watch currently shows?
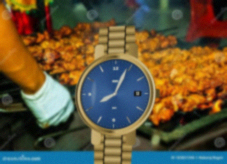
8:04
